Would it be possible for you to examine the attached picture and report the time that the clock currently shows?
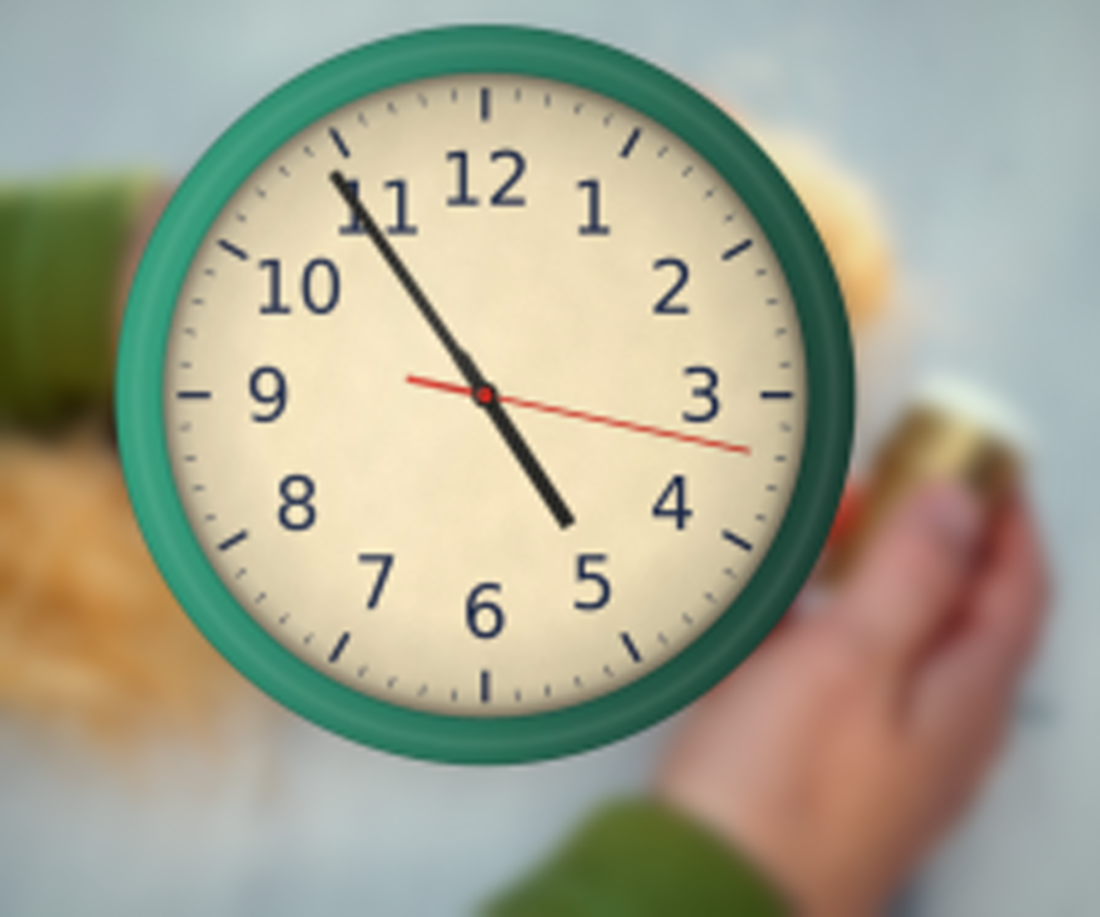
4:54:17
